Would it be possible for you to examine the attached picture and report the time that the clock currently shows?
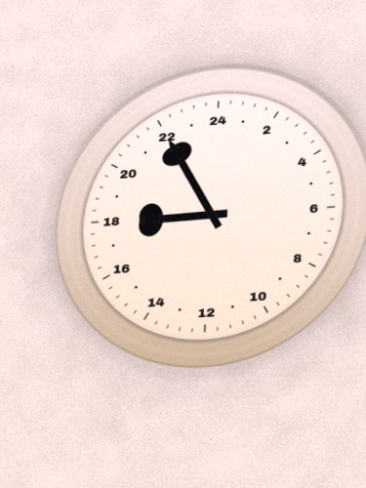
17:55
